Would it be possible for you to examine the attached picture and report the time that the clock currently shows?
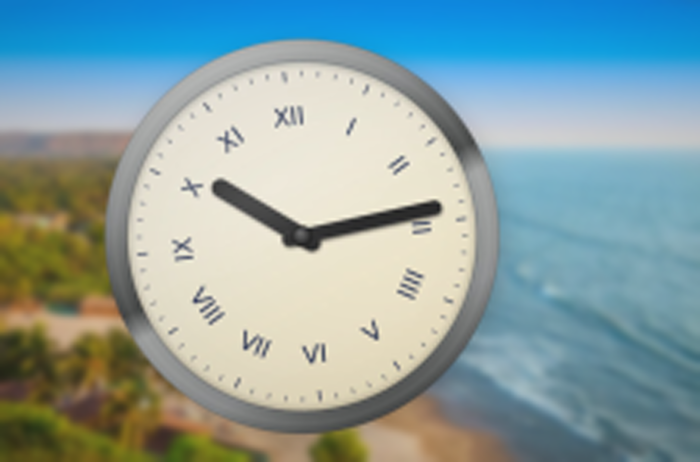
10:14
